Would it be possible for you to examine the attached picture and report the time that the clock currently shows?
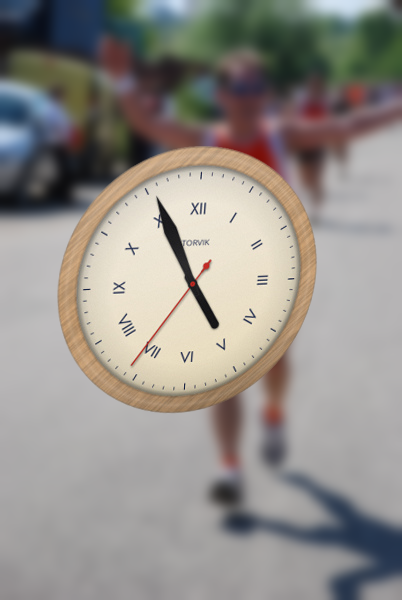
4:55:36
